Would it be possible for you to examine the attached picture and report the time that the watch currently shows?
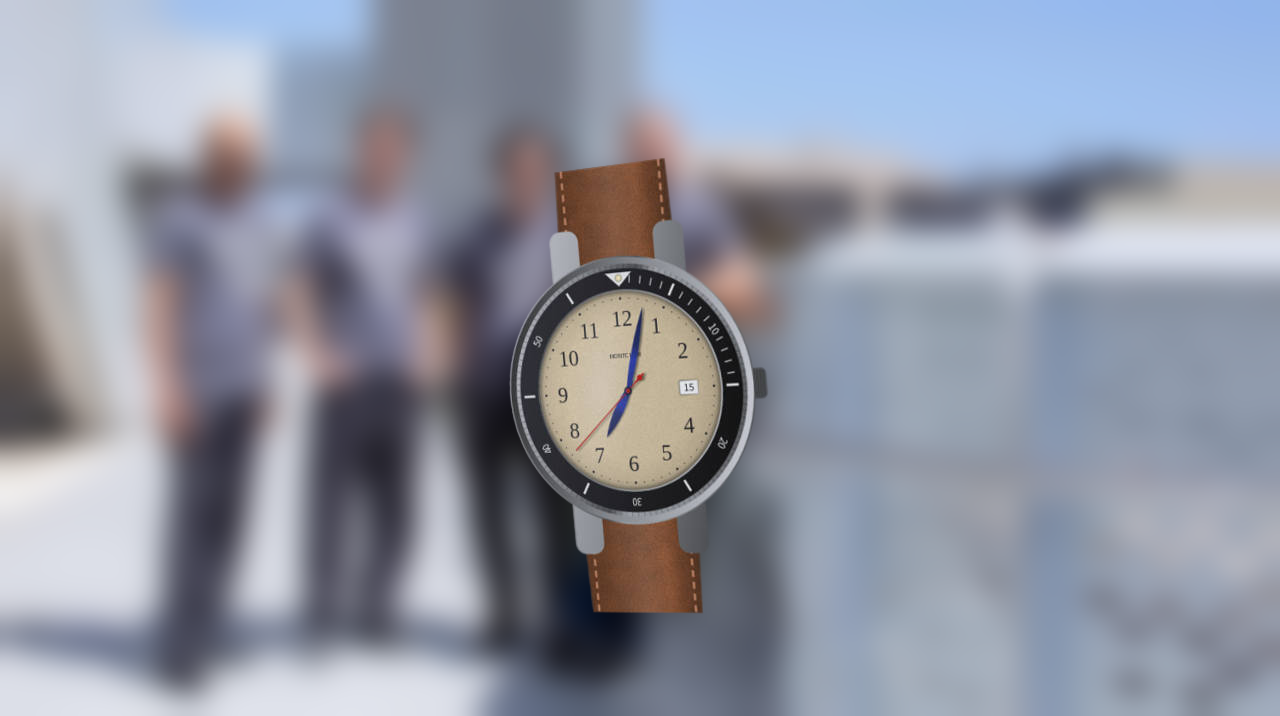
7:02:38
